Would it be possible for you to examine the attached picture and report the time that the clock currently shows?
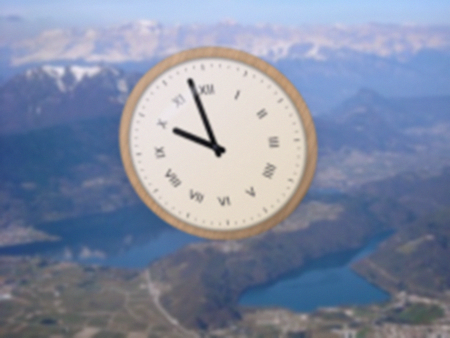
9:58
